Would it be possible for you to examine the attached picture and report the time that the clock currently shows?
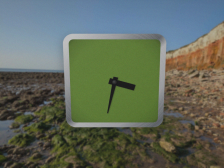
3:32
